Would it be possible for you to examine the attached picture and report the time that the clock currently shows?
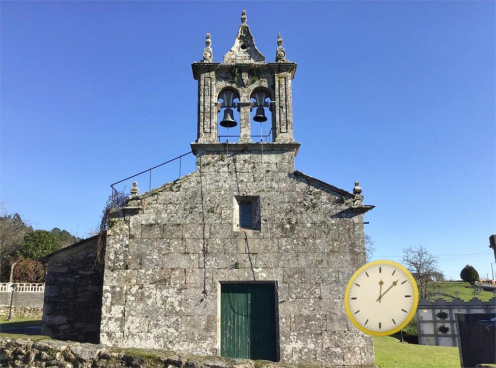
12:08
